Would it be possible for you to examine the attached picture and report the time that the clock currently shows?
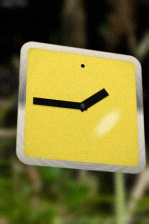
1:45
